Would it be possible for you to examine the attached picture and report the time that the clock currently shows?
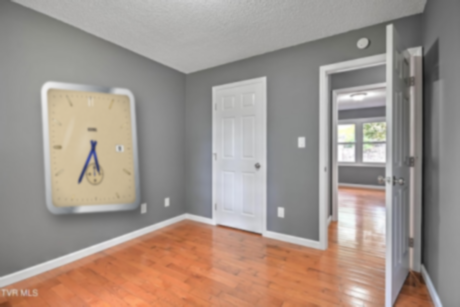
5:35
